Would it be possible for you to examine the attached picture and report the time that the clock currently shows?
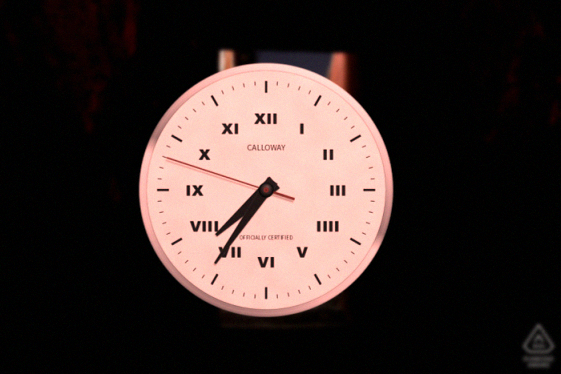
7:35:48
